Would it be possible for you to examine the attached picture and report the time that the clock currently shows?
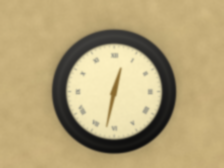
12:32
